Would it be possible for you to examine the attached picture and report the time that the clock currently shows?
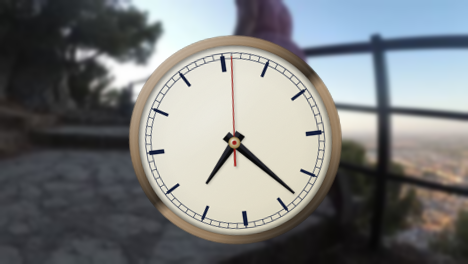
7:23:01
